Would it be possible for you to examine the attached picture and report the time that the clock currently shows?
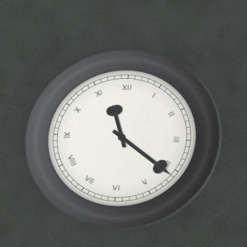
11:21
